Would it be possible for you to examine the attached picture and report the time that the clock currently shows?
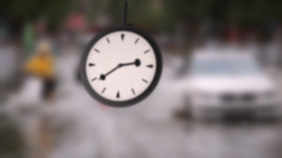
2:39
